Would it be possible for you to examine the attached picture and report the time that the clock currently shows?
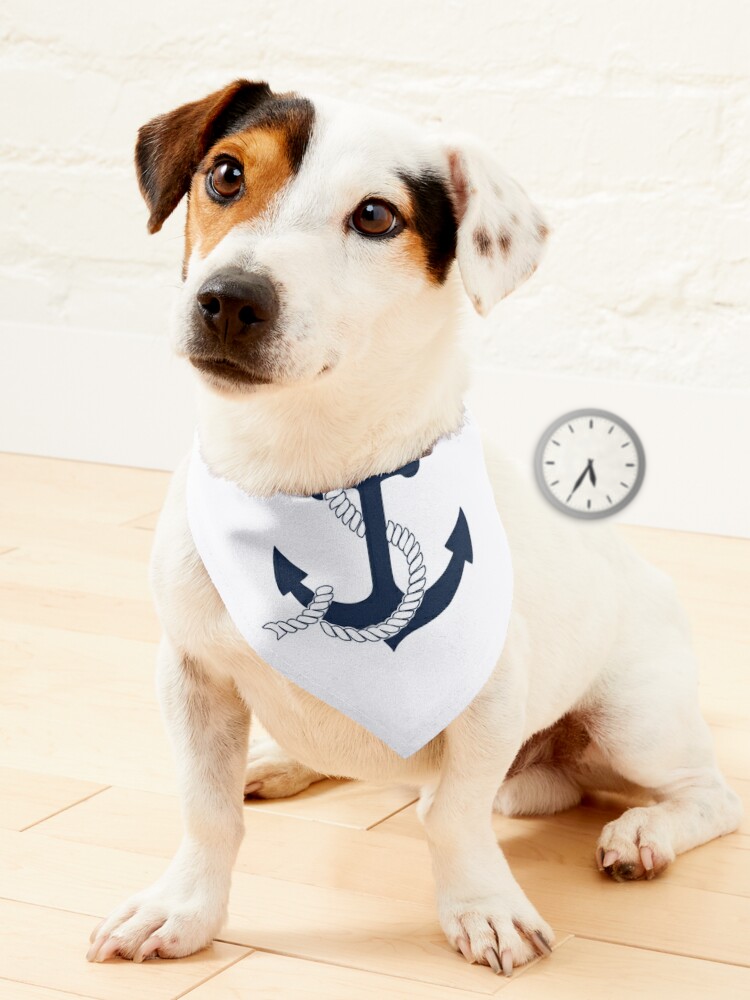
5:35
